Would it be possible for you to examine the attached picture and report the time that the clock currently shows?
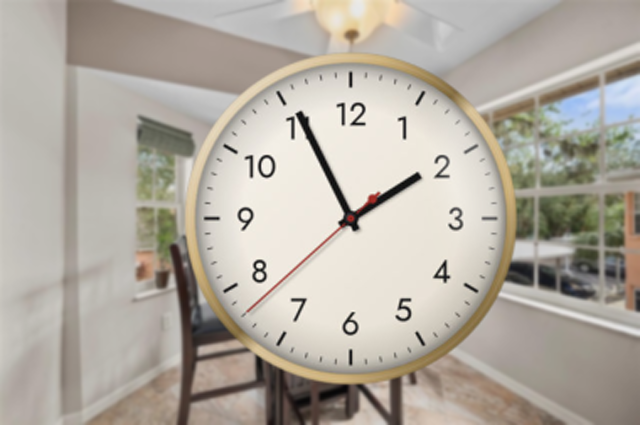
1:55:38
